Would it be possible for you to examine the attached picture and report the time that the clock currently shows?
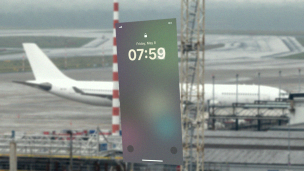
7:59
